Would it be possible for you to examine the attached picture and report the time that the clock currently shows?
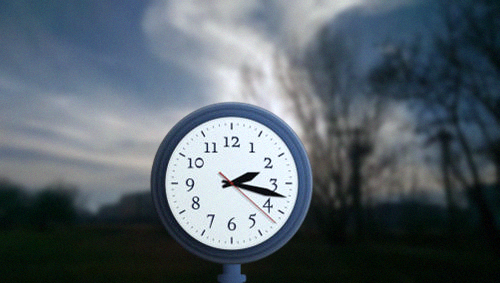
2:17:22
